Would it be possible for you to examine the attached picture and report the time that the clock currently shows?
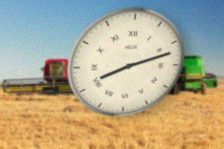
8:12
